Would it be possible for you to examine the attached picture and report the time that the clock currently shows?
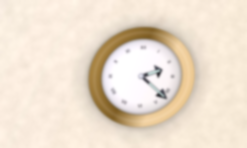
2:22
